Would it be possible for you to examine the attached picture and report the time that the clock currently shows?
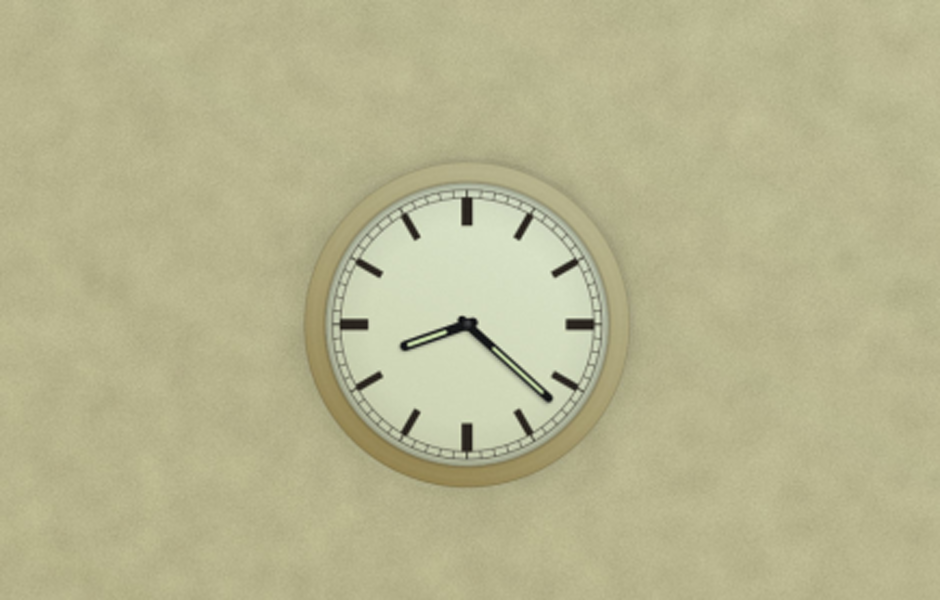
8:22
